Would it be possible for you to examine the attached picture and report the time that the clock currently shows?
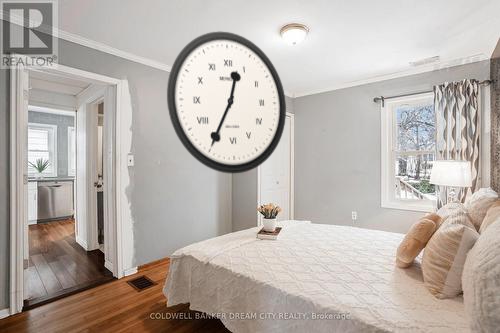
12:35
